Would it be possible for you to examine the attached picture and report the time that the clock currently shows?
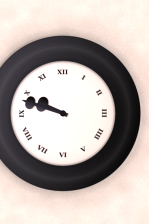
9:48
